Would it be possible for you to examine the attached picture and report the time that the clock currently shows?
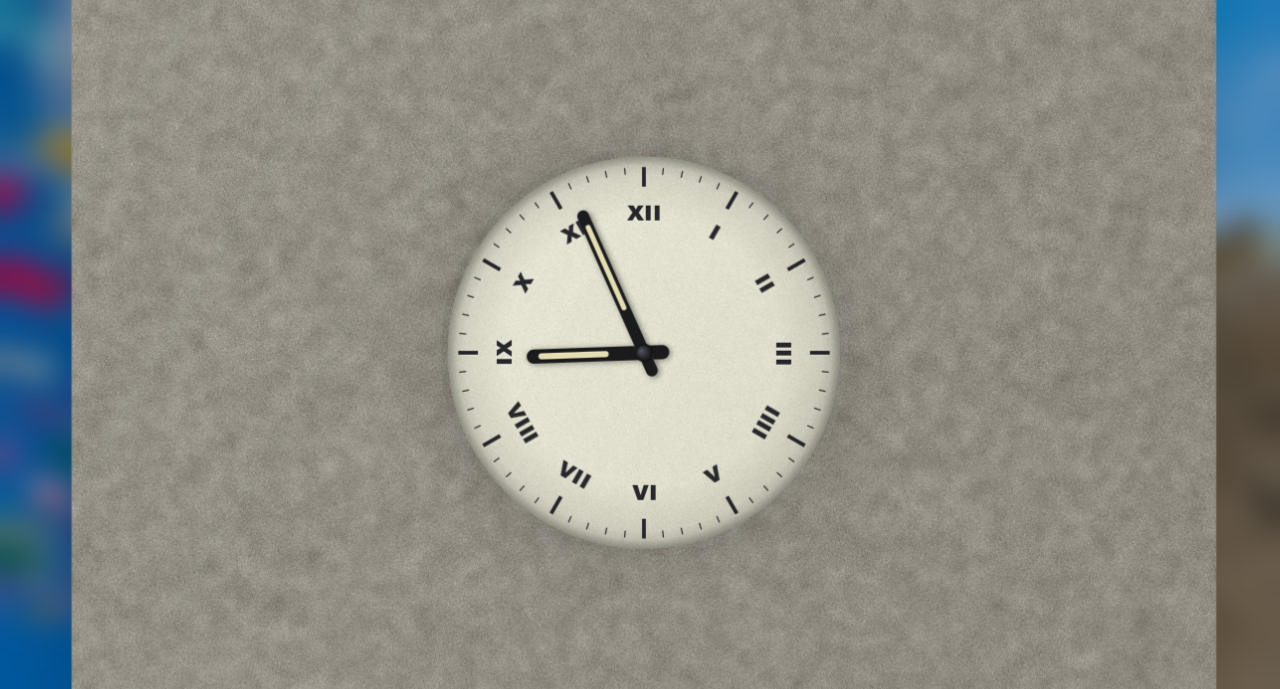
8:56
